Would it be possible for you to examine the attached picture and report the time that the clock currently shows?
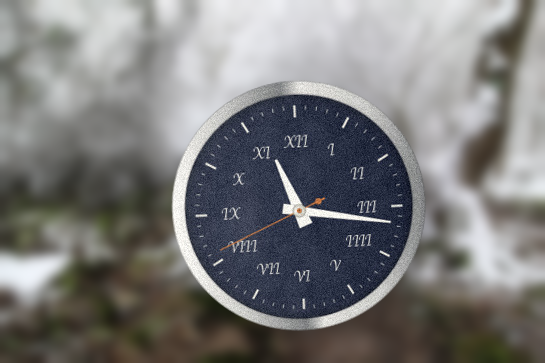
11:16:41
